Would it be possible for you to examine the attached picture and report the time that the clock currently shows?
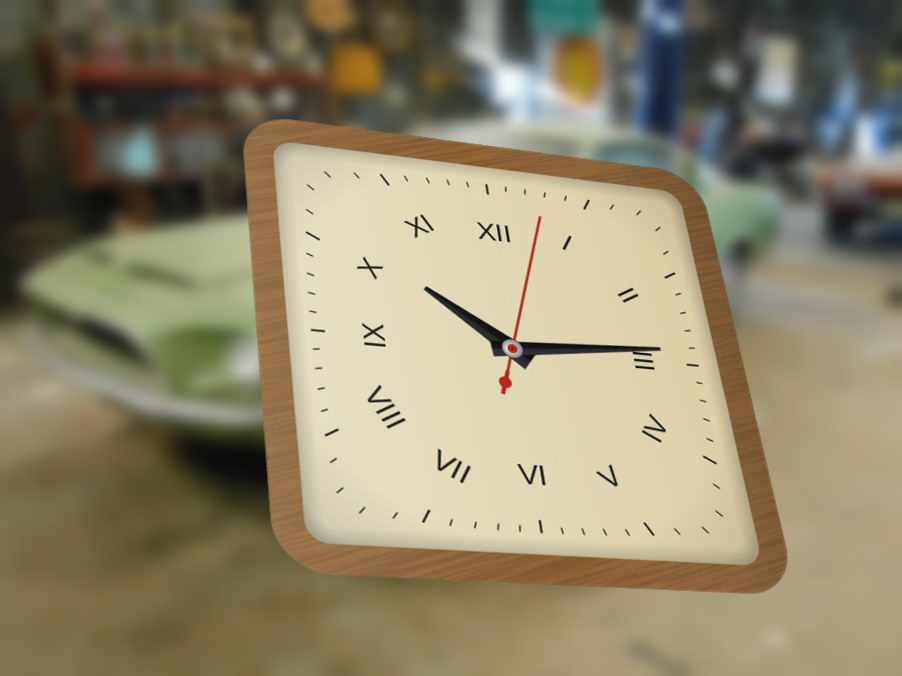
10:14:03
